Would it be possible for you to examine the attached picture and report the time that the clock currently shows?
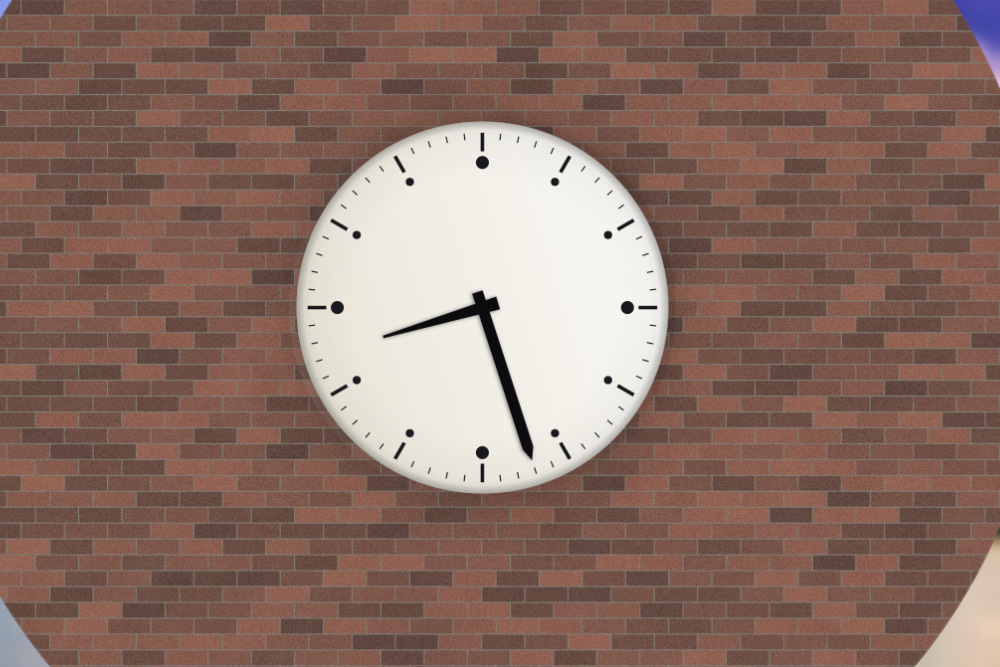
8:27
